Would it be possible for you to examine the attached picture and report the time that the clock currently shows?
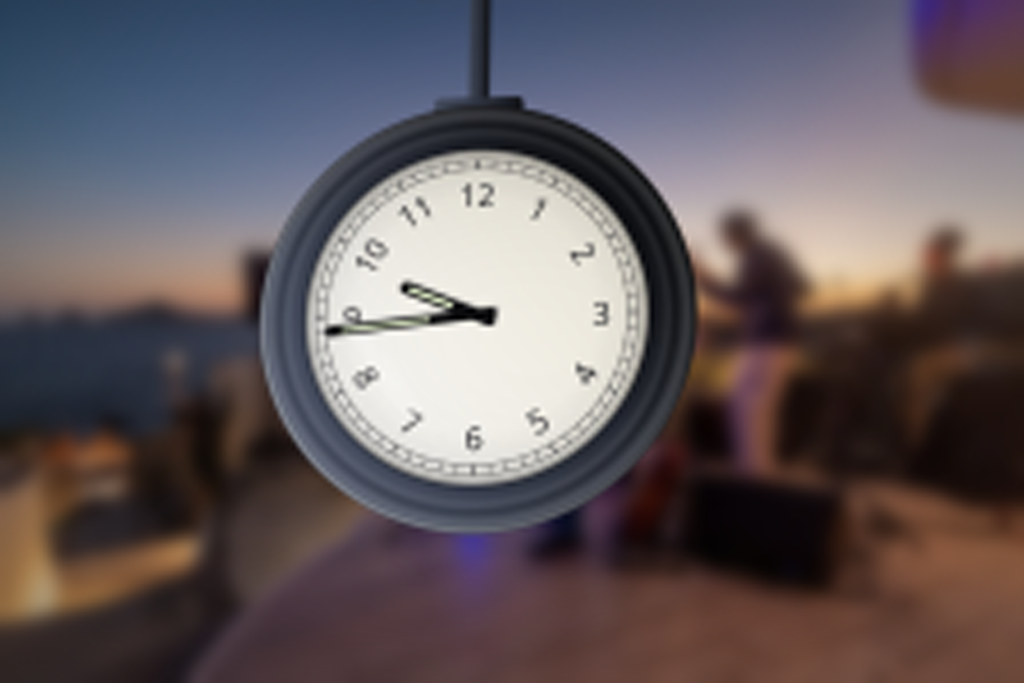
9:44
